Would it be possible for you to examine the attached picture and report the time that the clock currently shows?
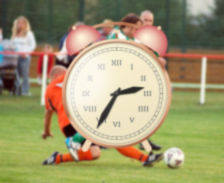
2:35
